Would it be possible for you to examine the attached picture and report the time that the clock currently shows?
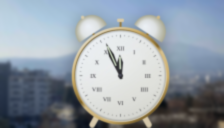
11:56
